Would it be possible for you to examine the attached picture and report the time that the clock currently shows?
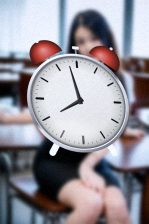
7:58
